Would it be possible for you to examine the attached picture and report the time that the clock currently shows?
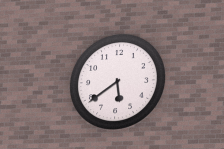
5:39
